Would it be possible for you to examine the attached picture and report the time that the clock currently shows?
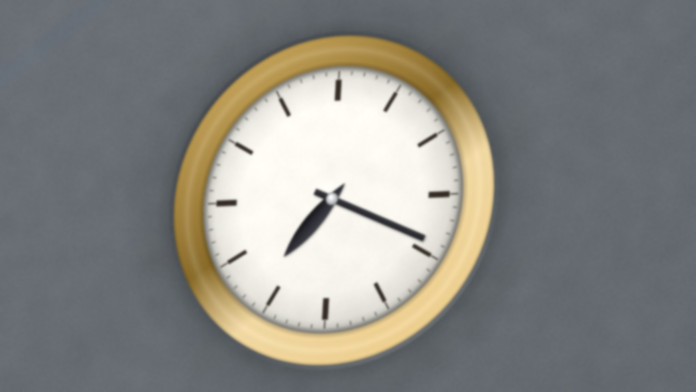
7:19
